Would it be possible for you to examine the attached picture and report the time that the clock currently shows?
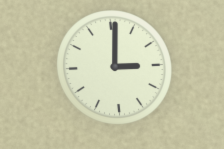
3:01
